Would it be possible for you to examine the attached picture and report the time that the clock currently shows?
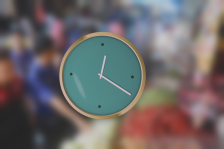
12:20
